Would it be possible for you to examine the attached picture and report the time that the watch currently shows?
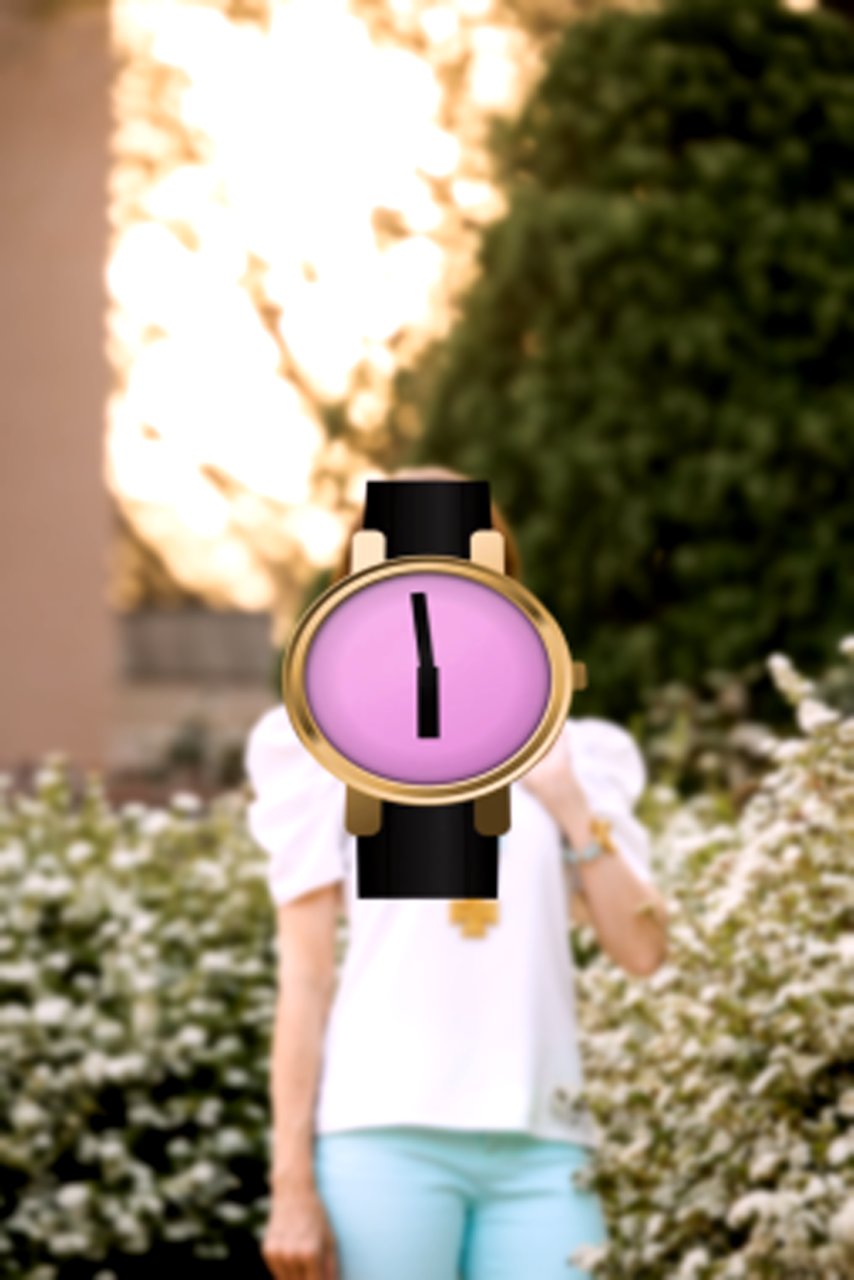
5:59
